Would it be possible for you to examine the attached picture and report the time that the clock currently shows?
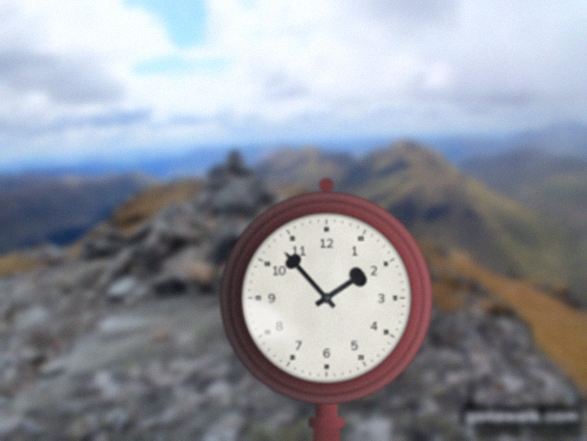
1:53
